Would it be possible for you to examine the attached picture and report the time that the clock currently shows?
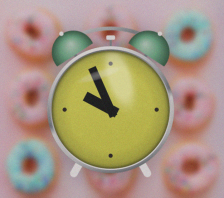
9:56
